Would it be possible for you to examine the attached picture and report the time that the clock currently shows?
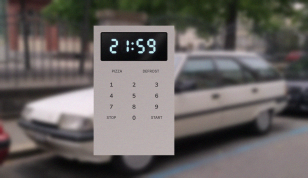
21:59
